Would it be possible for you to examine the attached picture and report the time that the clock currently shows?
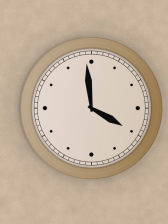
3:59
